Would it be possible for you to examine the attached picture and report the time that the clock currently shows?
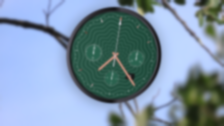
7:23
